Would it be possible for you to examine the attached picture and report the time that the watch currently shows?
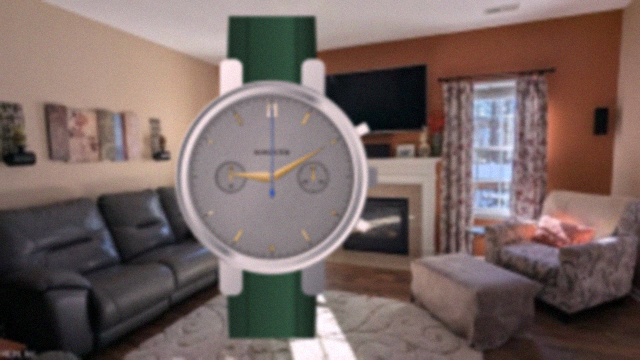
9:10
